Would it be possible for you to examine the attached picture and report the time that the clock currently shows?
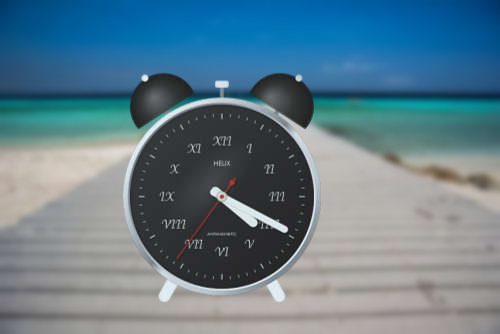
4:19:36
